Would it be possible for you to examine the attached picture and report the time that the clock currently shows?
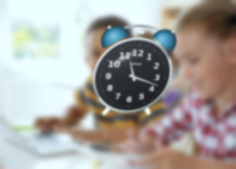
11:18
